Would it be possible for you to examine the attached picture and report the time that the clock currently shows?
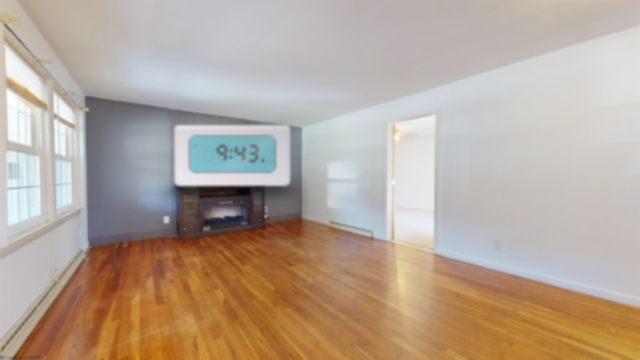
9:43
